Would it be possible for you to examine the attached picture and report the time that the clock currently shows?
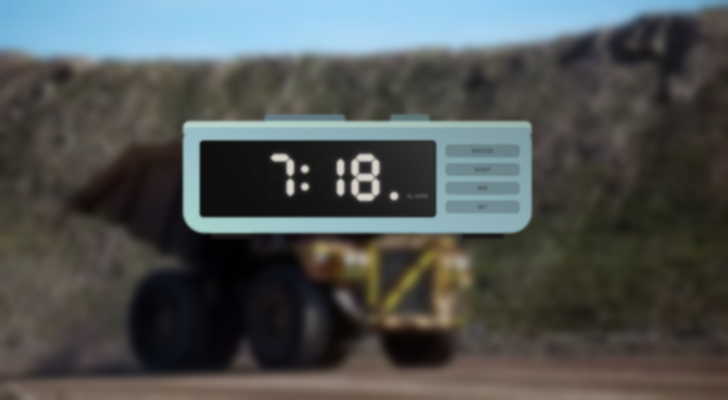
7:18
